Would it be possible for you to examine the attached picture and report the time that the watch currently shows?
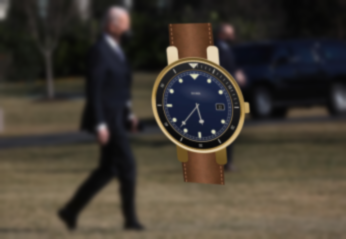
5:37
